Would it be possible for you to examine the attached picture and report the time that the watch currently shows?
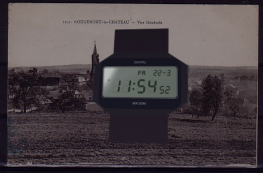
11:54:52
